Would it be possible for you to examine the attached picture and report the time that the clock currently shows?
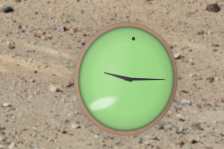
9:14
